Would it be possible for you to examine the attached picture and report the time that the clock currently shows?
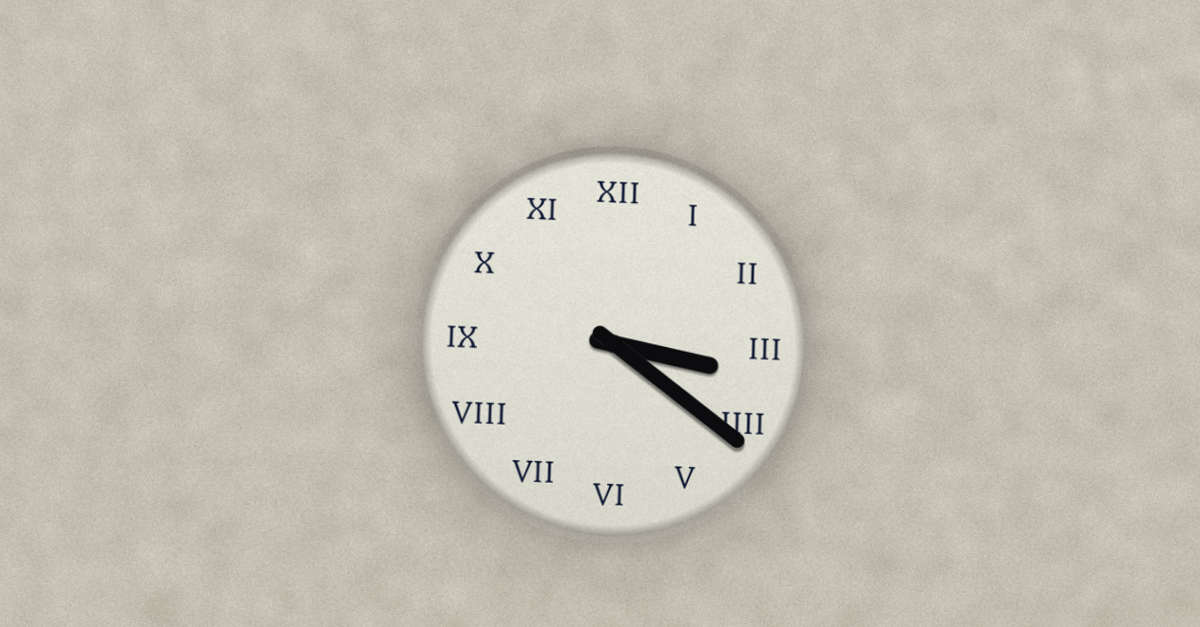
3:21
